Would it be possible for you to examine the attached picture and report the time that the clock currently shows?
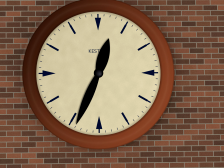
12:34
